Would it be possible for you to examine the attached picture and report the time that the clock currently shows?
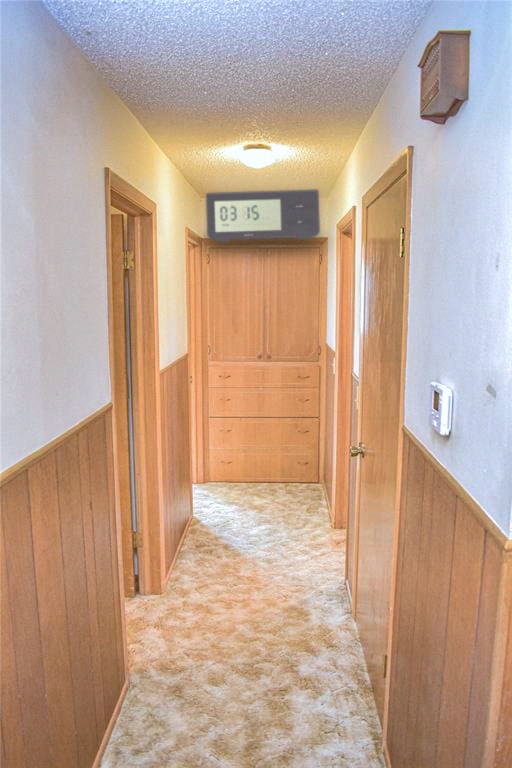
3:15
